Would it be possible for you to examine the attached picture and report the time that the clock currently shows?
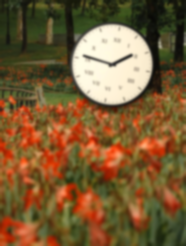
1:46
